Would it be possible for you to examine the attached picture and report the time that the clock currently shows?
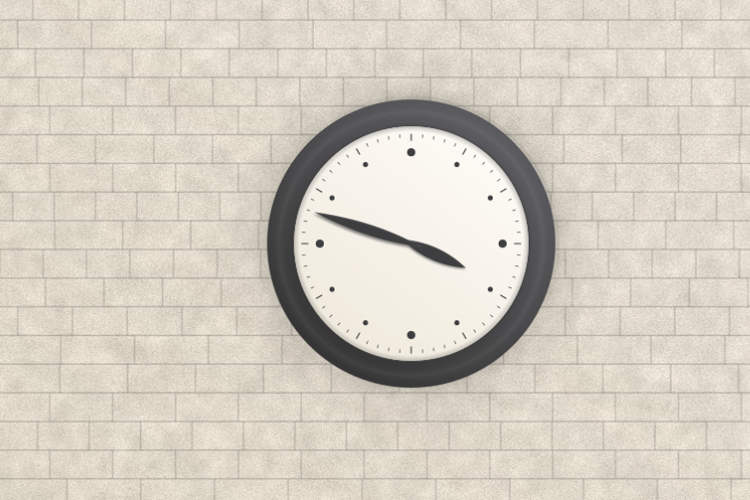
3:48
